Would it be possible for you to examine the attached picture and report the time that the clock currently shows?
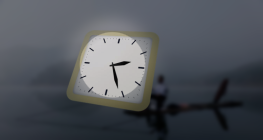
2:26
